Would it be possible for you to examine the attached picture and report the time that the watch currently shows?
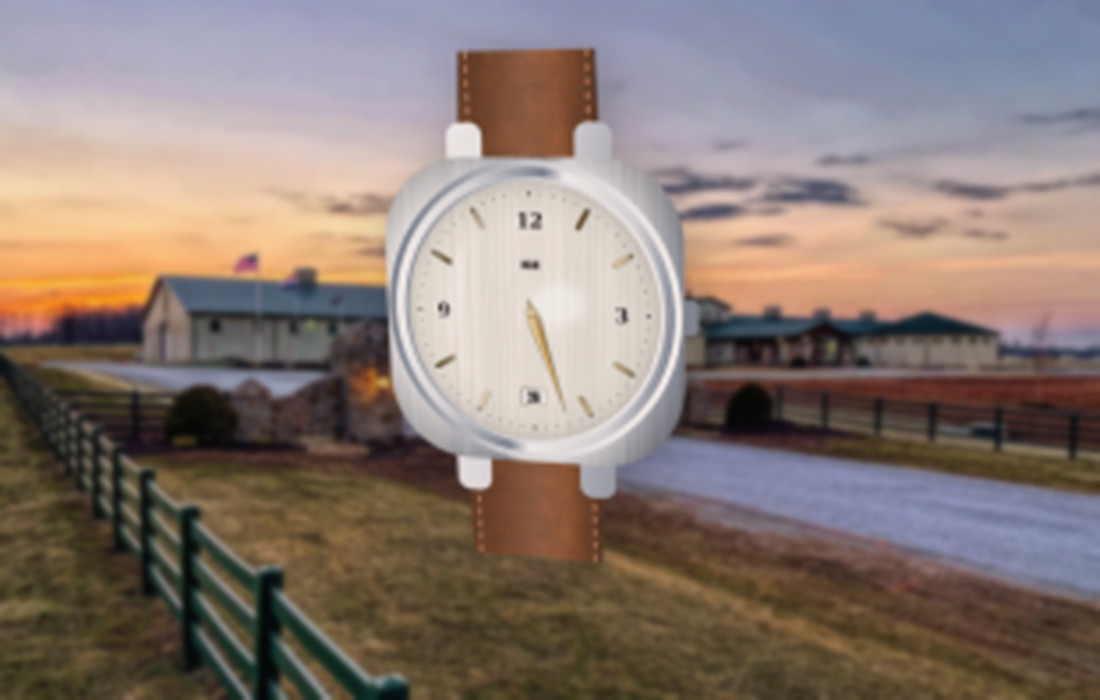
5:27
